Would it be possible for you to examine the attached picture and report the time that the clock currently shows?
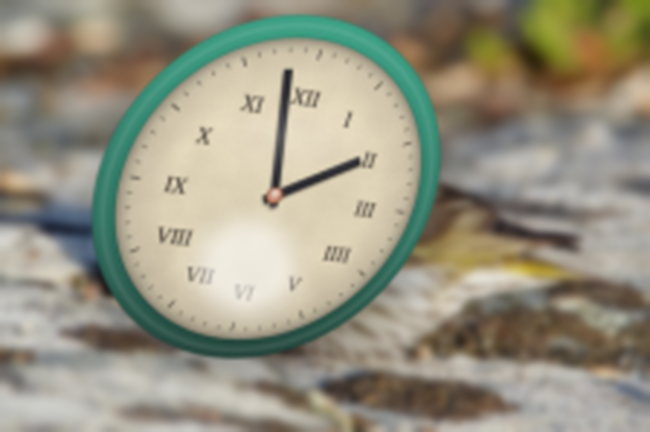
1:58
